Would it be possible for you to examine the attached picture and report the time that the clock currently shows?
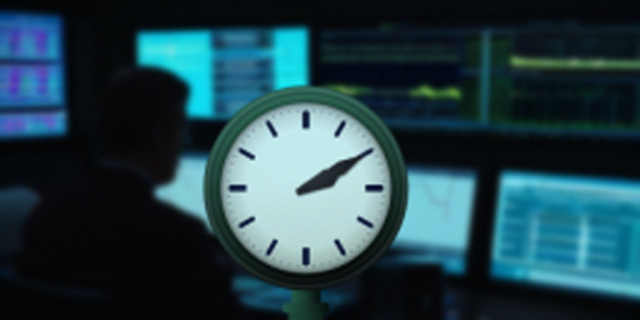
2:10
